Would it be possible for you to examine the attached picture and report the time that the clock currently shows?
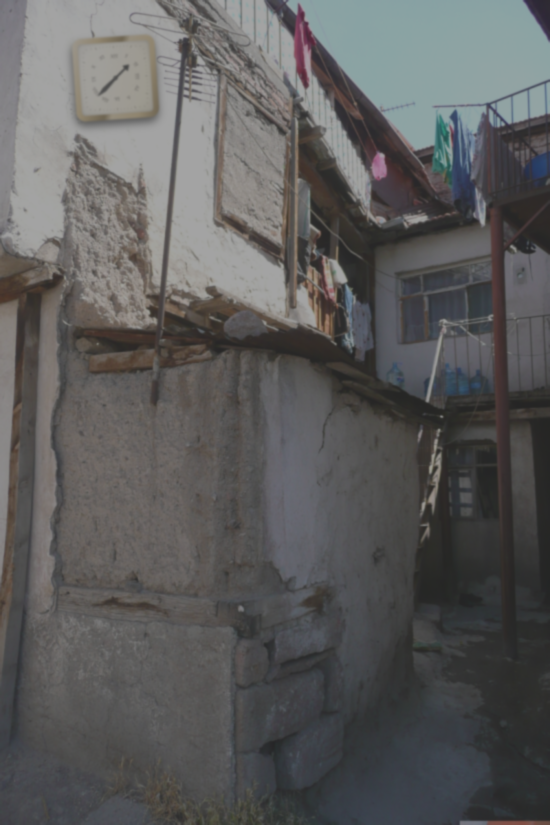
1:38
